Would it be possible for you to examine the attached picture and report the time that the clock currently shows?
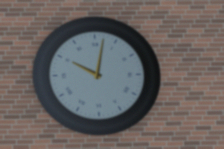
10:02
